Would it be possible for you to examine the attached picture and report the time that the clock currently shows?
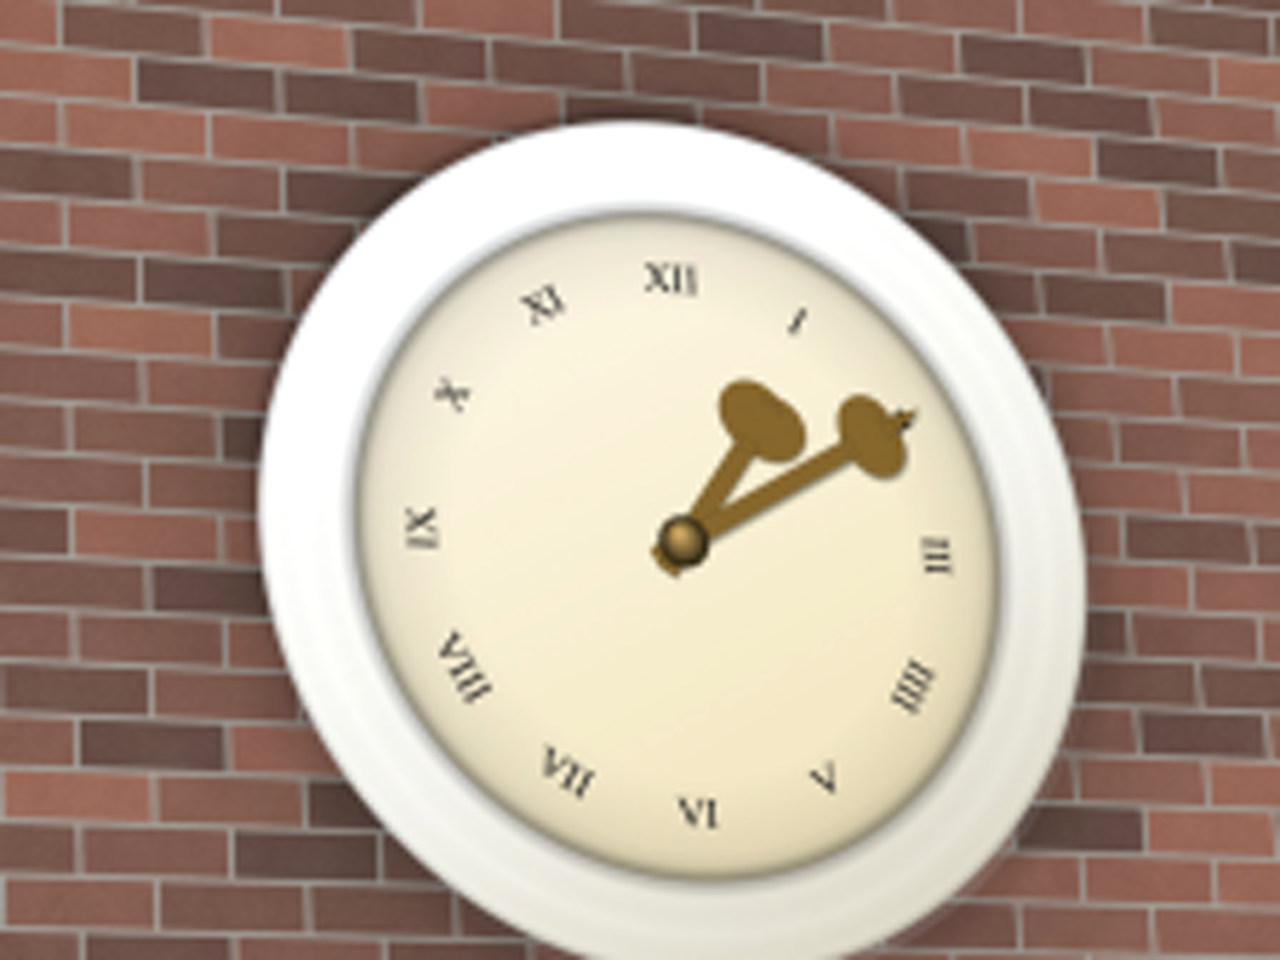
1:10
